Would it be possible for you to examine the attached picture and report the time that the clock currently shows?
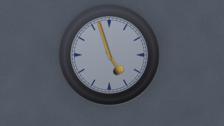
4:57
